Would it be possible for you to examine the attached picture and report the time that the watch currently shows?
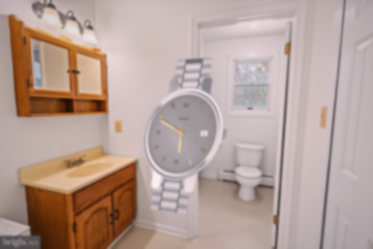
5:49
